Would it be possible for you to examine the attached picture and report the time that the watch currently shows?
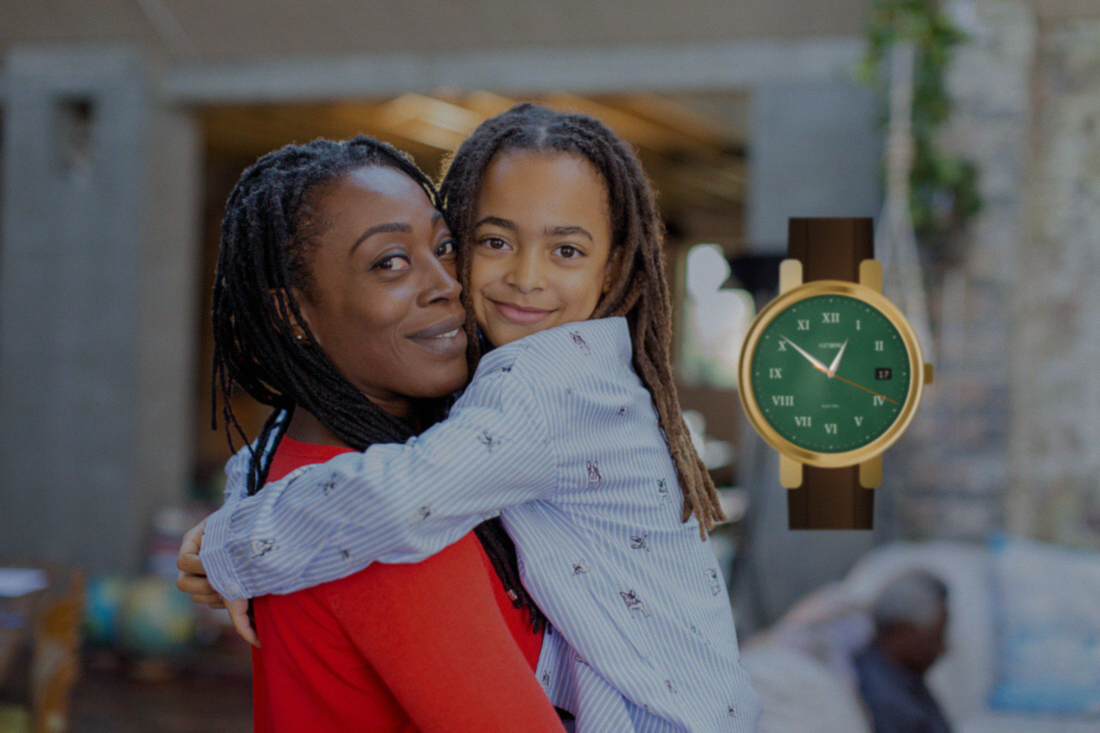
12:51:19
